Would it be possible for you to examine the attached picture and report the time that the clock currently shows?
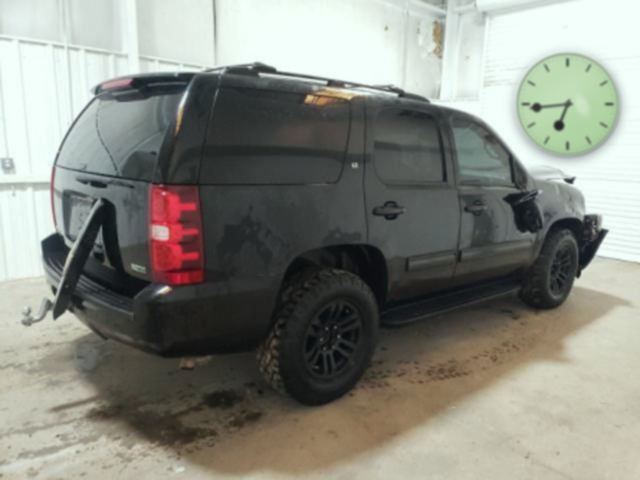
6:44
